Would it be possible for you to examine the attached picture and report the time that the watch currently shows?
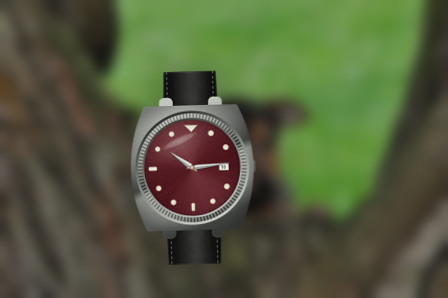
10:14
